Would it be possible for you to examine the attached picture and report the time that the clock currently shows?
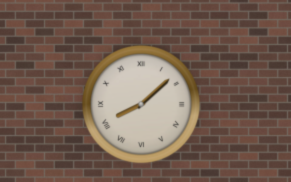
8:08
